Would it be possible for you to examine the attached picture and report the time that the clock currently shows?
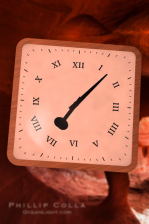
7:07
